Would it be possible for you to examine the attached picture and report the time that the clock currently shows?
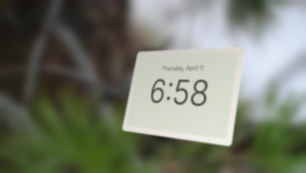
6:58
